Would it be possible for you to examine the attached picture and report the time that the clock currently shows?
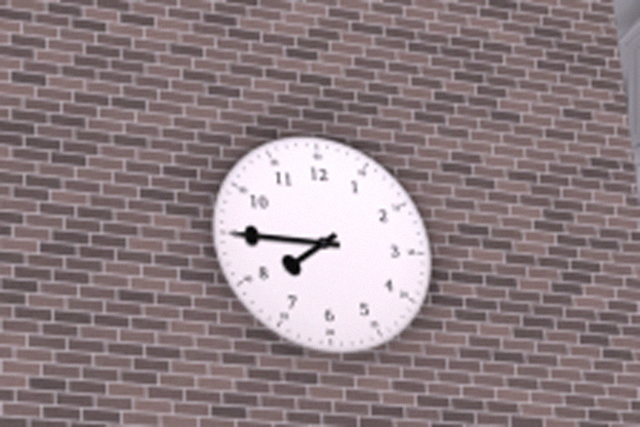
7:45
